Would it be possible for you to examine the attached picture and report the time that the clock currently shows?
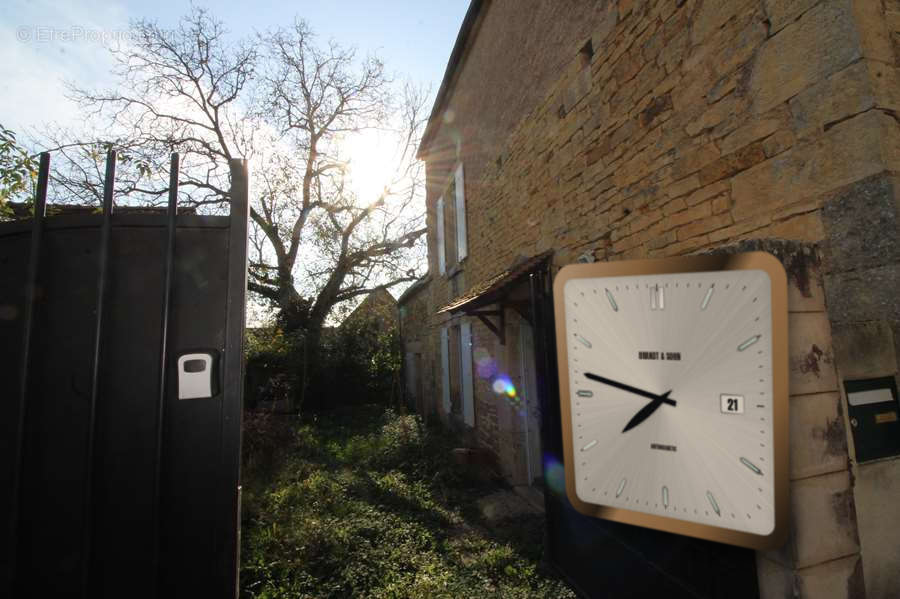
7:47
